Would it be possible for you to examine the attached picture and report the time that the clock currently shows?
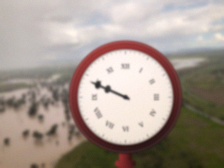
9:49
